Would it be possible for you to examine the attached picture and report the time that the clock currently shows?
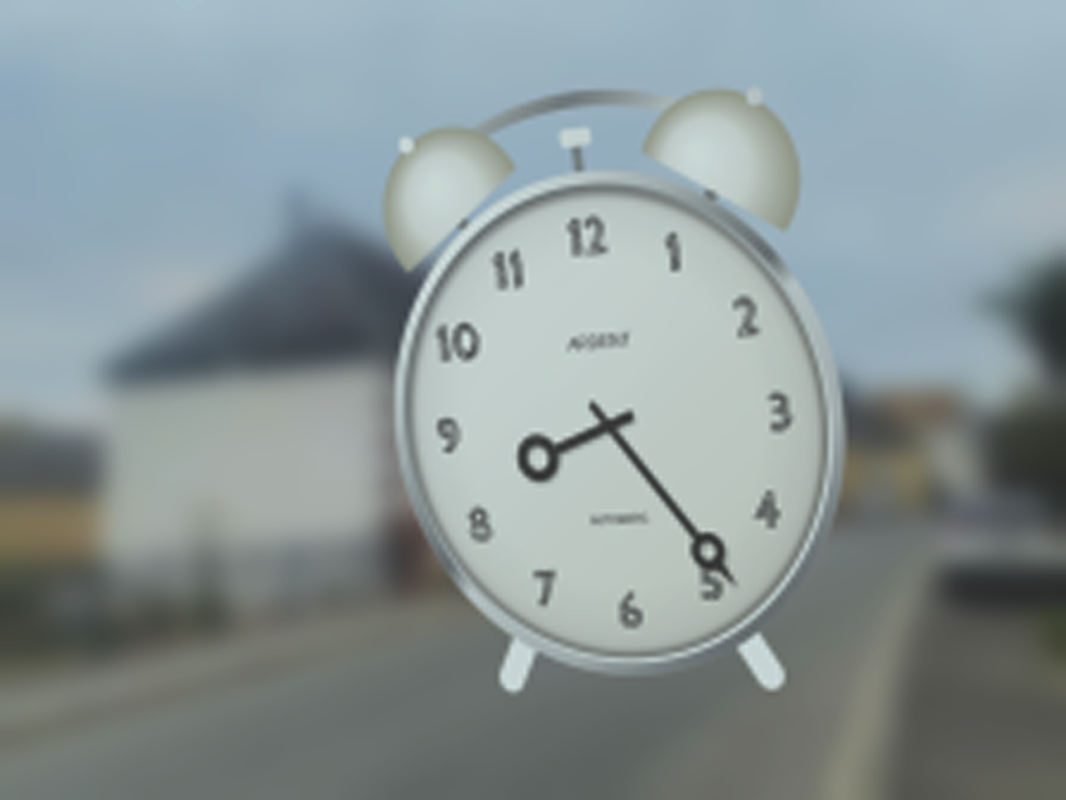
8:24
